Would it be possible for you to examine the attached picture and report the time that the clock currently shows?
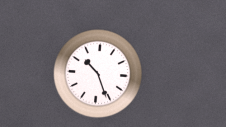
10:26
